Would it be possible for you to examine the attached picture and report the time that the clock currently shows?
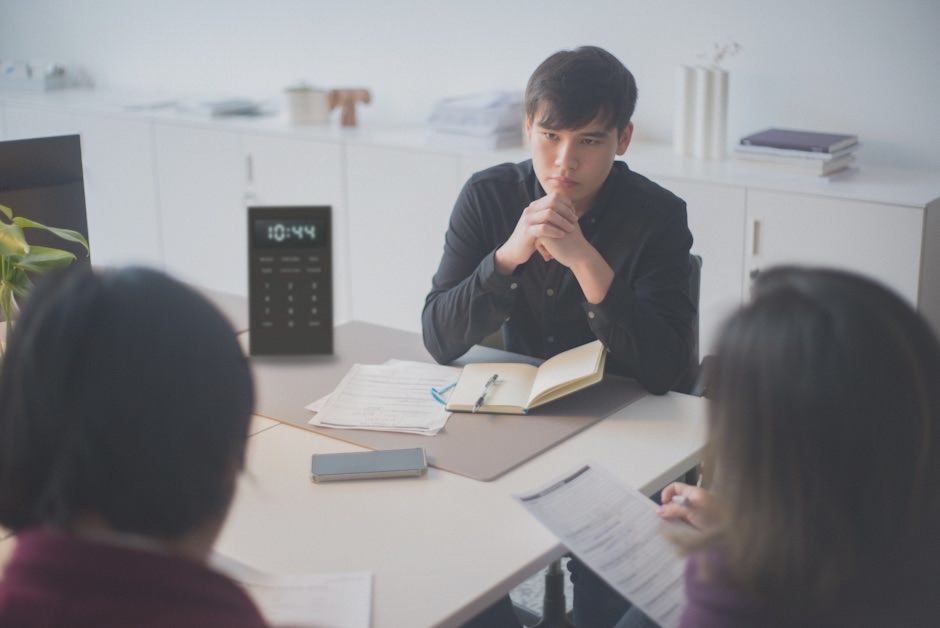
10:44
